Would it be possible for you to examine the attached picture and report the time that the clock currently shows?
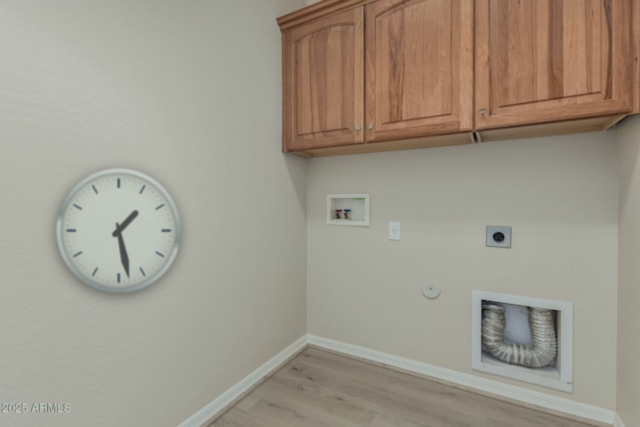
1:28
